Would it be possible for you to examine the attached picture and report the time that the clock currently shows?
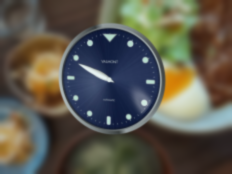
9:49
